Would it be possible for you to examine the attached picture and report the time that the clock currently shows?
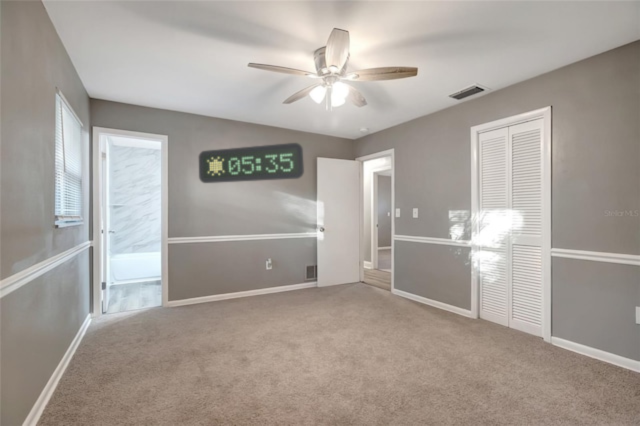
5:35
